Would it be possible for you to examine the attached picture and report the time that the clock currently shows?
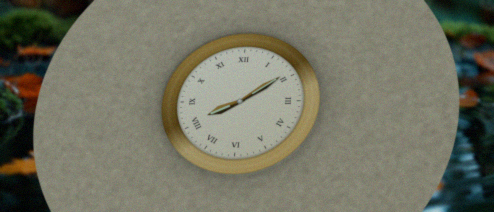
8:09
